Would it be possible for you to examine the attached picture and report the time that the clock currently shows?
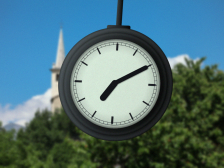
7:10
